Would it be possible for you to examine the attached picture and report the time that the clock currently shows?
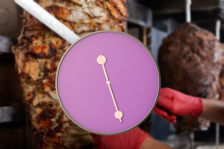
11:27
